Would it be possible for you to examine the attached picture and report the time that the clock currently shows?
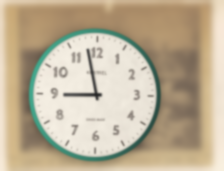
8:58
